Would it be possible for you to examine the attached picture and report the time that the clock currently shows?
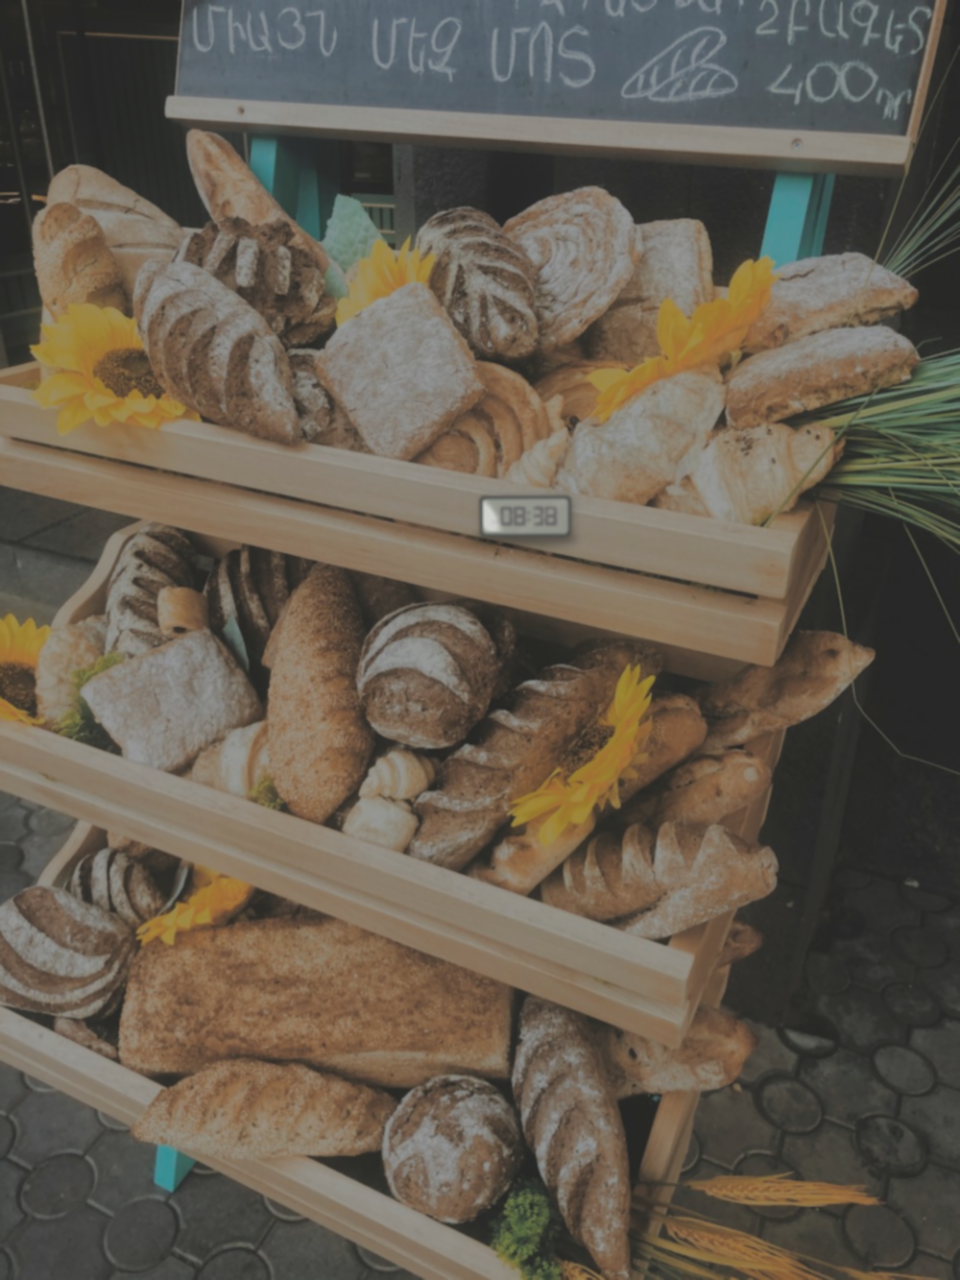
8:38
